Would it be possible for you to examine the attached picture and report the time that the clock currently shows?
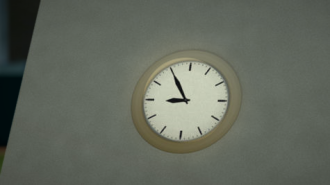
8:55
